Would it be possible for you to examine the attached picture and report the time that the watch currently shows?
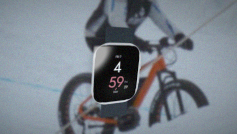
4:59
